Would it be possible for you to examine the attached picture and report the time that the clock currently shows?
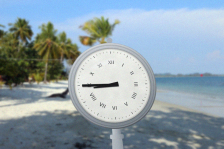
8:45
